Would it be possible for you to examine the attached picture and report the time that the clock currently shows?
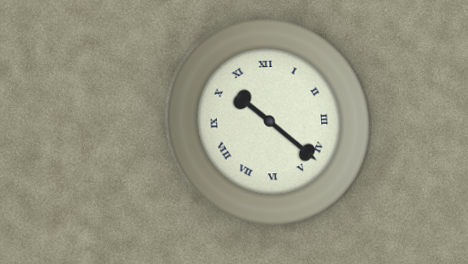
10:22
